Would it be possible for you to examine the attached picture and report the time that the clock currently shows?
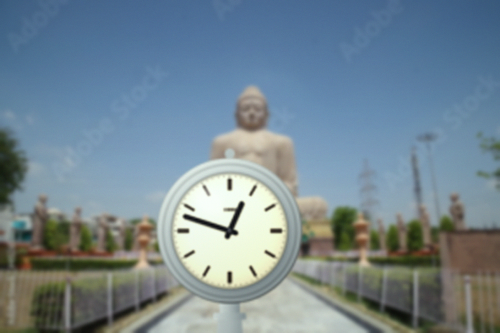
12:48
